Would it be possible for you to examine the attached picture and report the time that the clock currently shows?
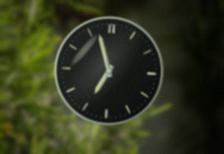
6:57
